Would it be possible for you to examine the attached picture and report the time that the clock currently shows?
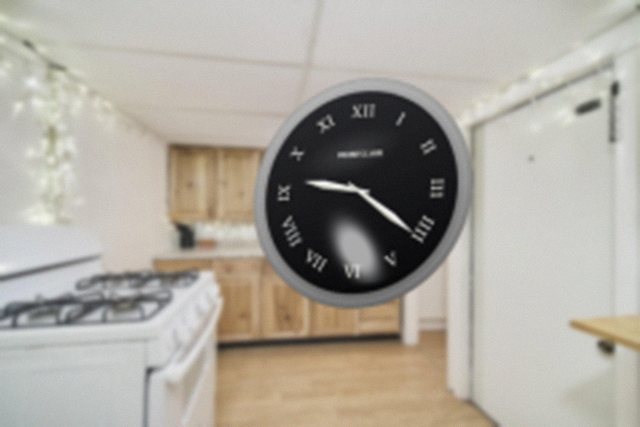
9:21
